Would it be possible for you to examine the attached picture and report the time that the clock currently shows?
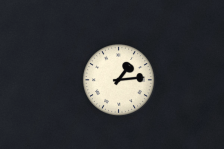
1:14
